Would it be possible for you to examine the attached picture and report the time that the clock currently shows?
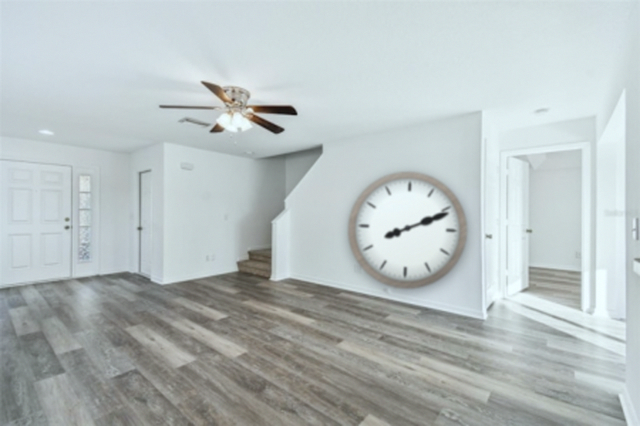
8:11
